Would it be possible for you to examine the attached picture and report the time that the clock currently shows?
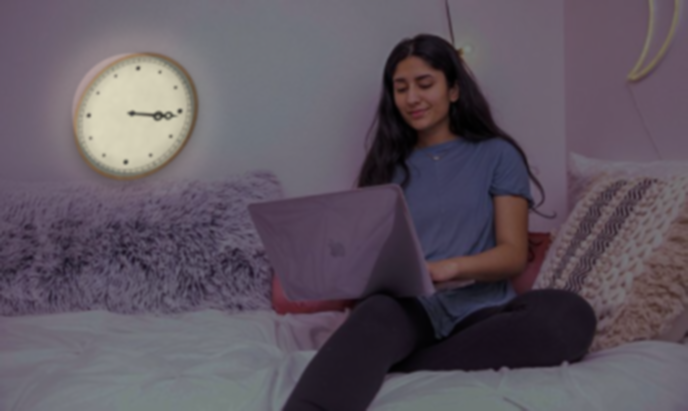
3:16
